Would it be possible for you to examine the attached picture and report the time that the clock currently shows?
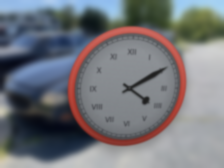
4:10
